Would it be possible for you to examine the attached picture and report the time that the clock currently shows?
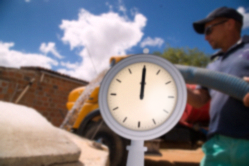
12:00
